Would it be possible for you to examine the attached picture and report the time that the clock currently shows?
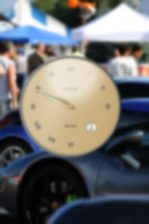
9:49
